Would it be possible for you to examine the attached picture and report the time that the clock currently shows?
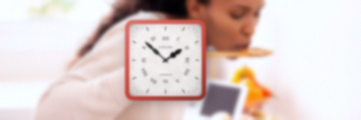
1:52
